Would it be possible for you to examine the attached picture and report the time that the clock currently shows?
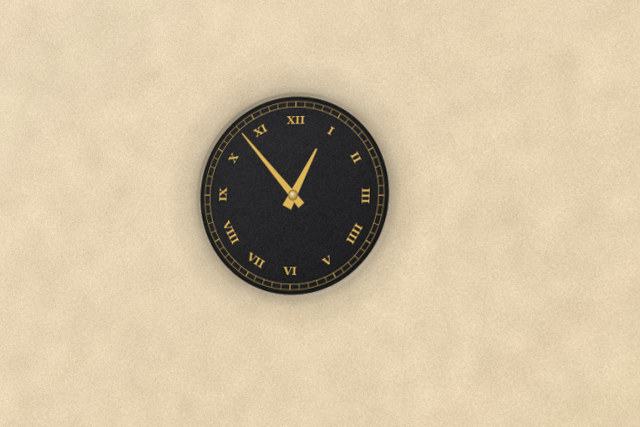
12:53
